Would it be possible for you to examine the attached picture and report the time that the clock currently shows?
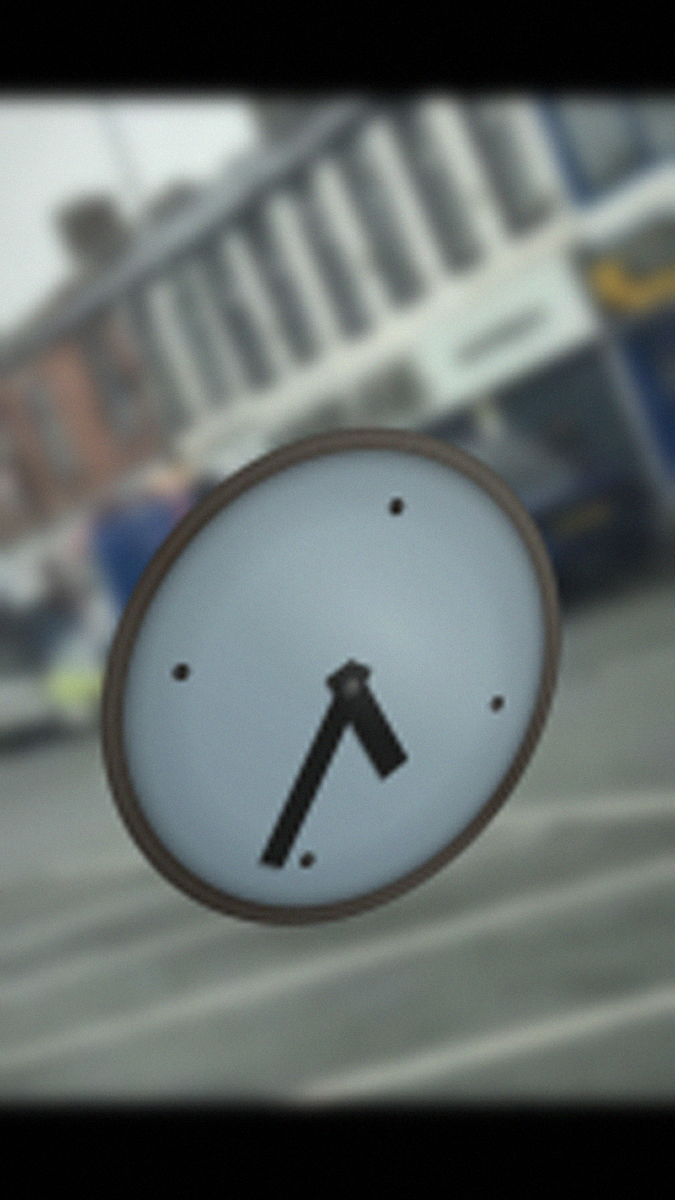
4:32
